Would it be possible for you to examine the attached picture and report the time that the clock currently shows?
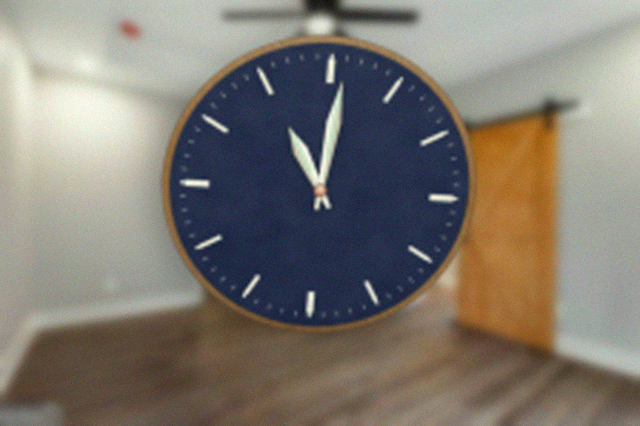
11:01
